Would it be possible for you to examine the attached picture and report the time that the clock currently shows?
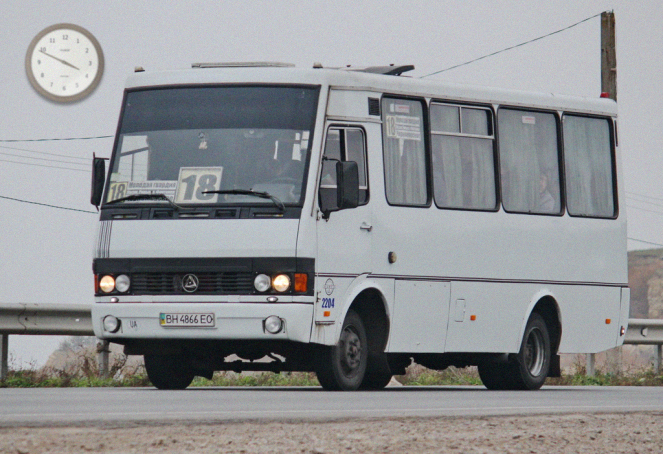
3:49
